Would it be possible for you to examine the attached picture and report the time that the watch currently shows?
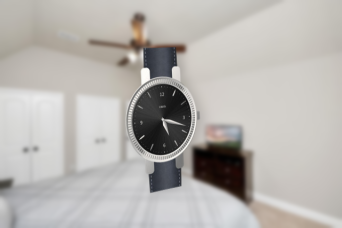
5:18
